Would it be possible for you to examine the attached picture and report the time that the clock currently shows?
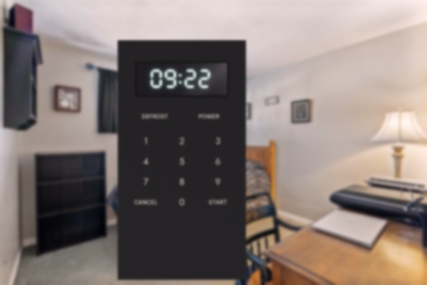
9:22
